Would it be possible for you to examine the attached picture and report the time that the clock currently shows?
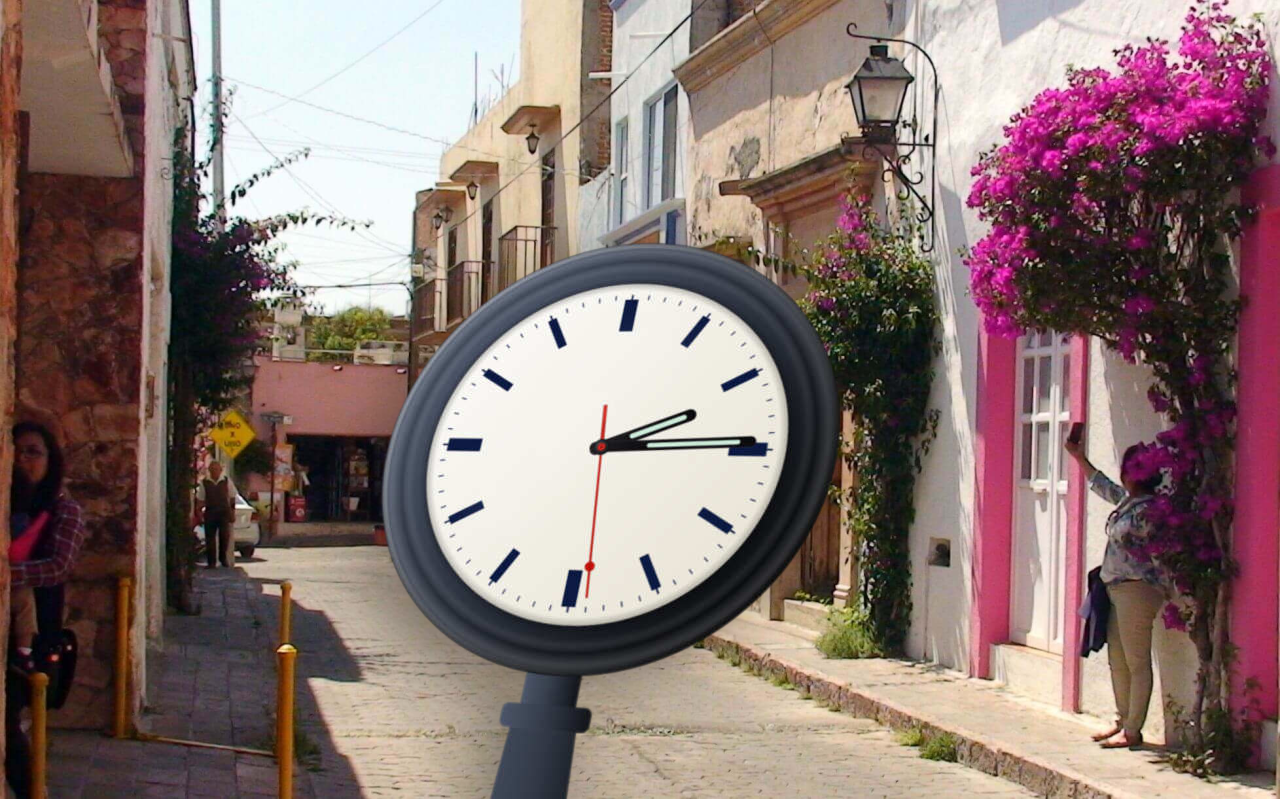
2:14:29
